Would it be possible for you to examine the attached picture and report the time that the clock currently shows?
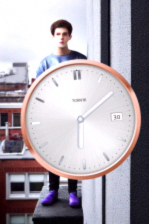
6:09
